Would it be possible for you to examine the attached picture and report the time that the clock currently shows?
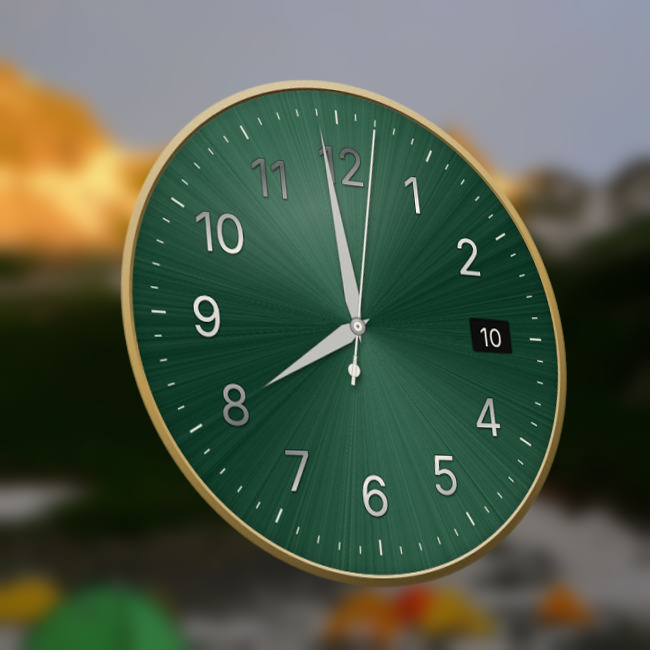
7:59:02
